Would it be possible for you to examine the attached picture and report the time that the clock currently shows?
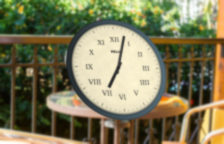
7:03
